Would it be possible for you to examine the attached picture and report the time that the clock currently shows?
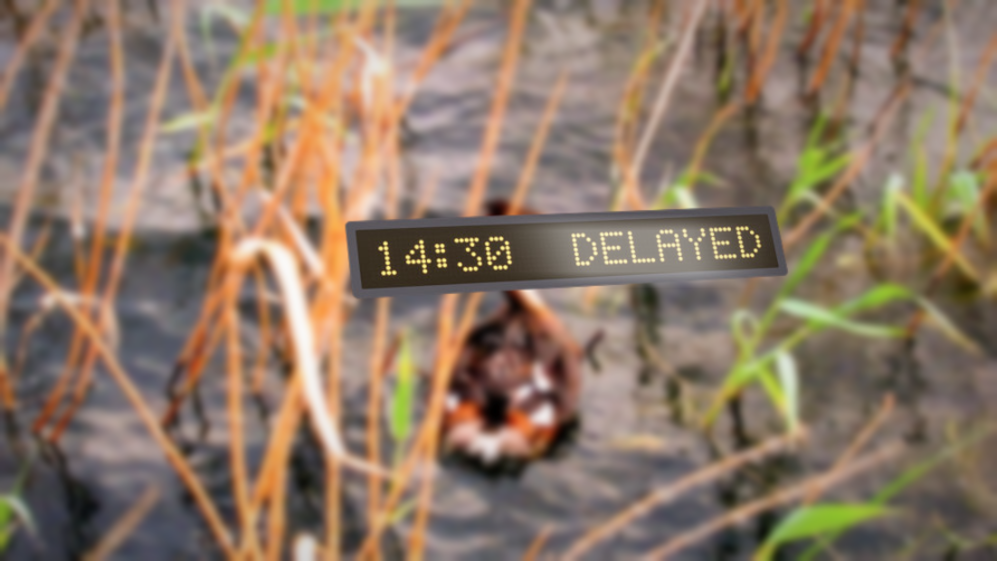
14:30
